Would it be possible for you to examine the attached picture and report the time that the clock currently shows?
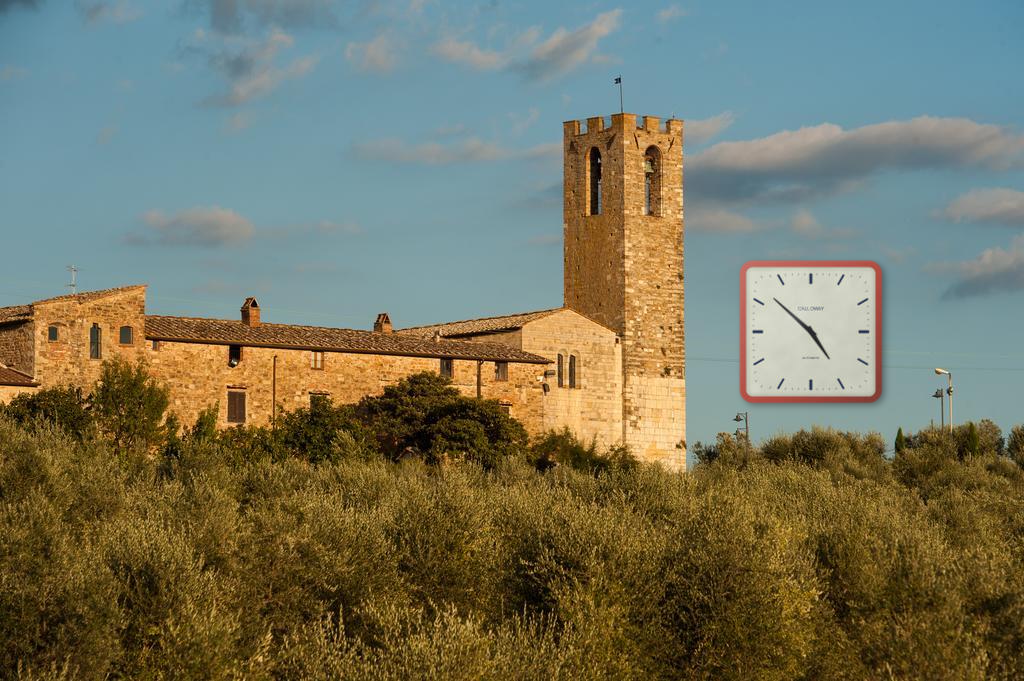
4:52
